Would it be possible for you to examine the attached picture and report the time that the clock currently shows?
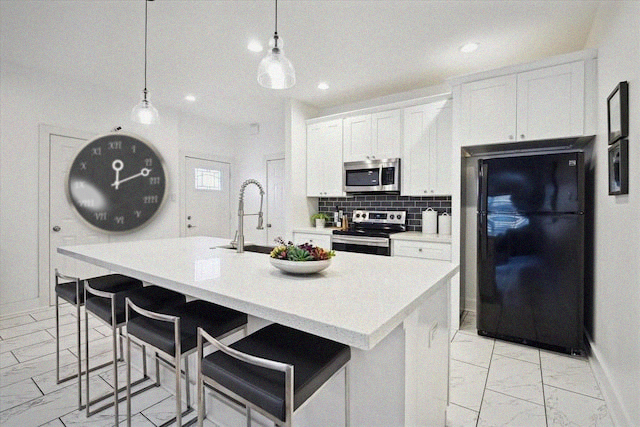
12:12
